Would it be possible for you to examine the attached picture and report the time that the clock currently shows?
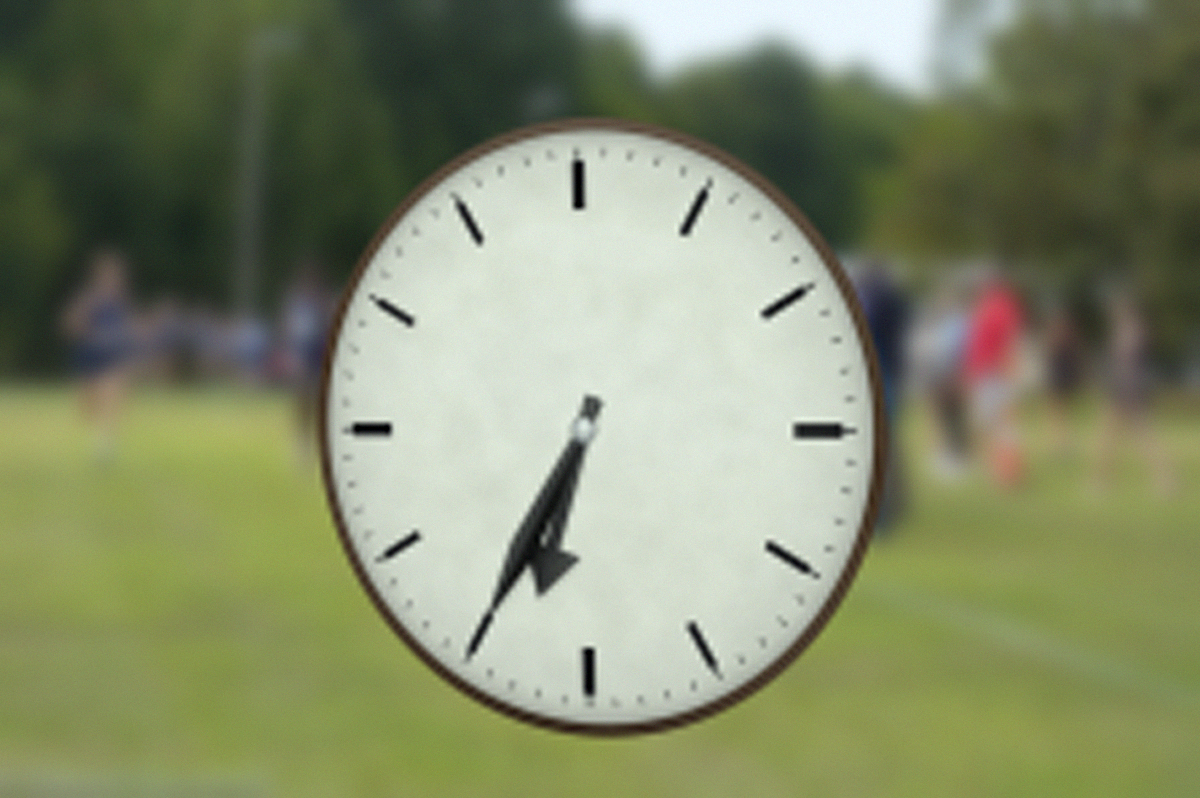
6:35
